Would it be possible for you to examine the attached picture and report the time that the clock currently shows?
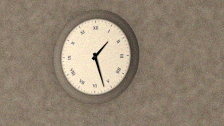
1:27
